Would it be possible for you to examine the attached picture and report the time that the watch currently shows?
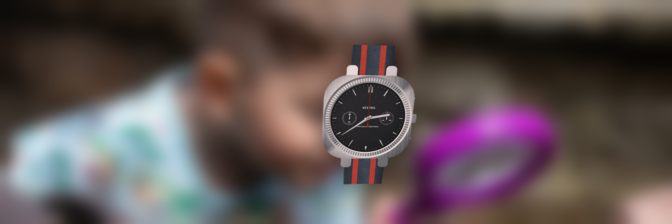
2:39
